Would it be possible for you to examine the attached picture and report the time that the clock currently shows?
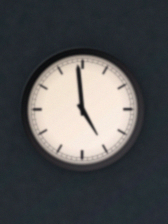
4:59
